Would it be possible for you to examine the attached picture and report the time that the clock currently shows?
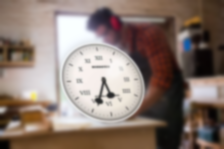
5:34
